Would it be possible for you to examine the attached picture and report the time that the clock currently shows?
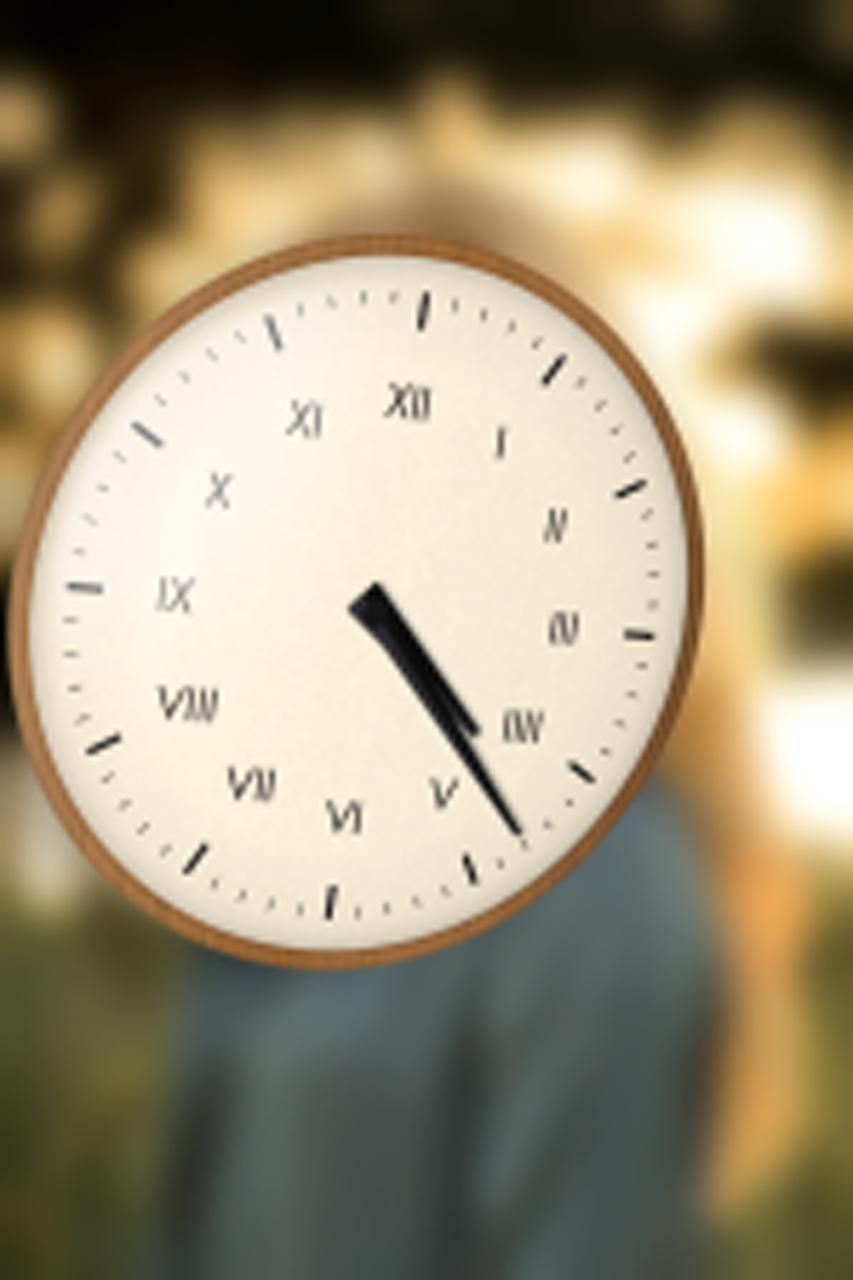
4:23
